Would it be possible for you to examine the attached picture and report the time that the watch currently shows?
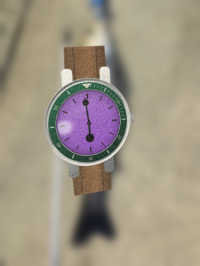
5:59
